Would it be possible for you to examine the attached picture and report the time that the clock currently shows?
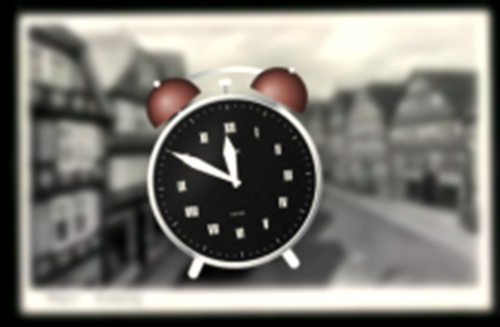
11:50
